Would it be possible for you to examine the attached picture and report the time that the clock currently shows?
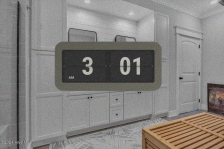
3:01
